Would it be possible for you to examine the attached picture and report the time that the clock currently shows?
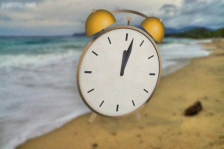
12:02
